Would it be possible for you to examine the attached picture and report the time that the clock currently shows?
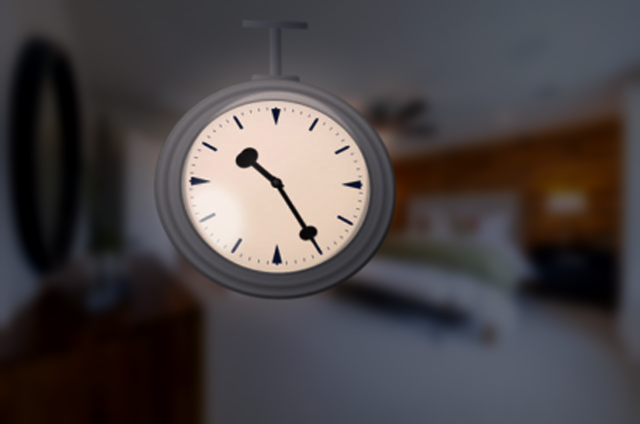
10:25
